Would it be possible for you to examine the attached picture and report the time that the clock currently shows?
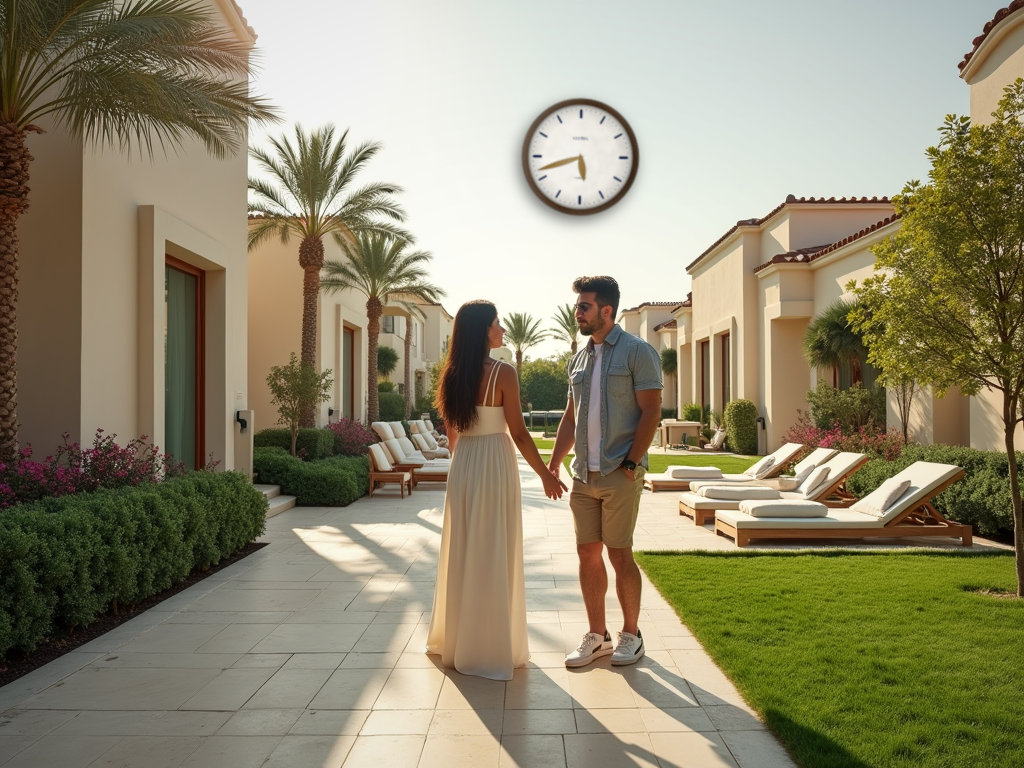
5:42
